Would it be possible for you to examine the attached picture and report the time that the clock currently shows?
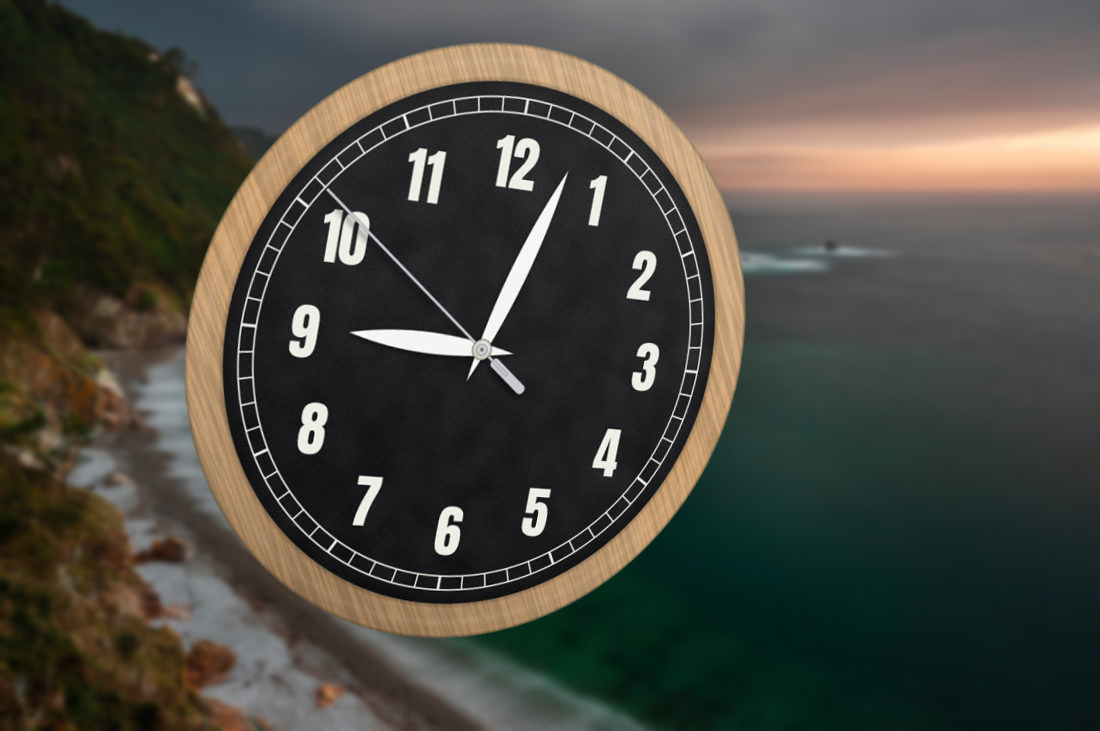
9:02:51
